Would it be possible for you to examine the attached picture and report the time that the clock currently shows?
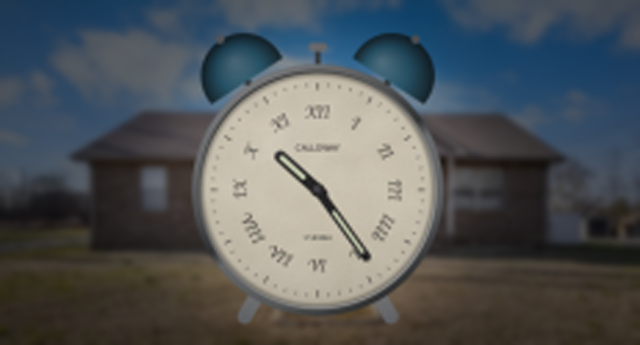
10:24
